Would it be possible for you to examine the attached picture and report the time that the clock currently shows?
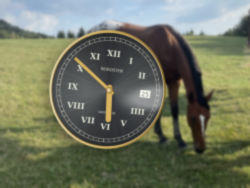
5:51
